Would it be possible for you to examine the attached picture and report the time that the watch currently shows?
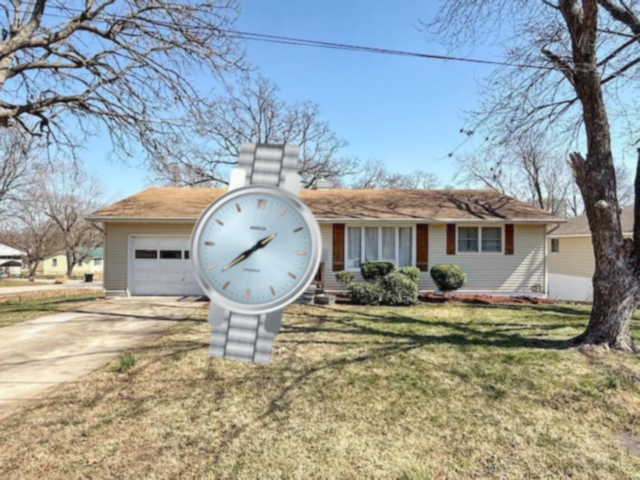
1:38
